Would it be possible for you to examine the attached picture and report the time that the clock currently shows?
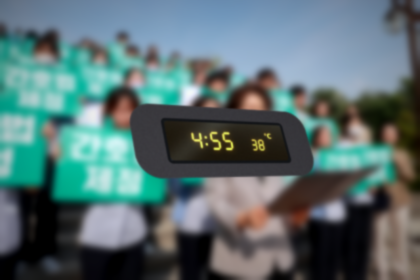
4:55
